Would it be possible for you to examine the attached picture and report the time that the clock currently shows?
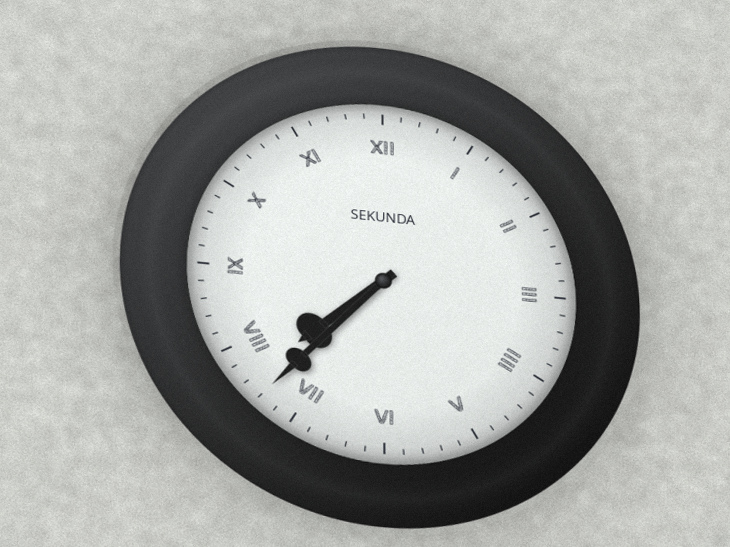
7:37
